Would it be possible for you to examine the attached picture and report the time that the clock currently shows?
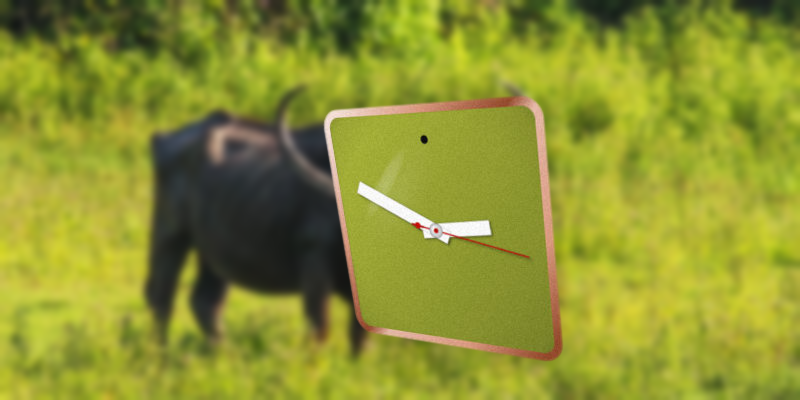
2:49:17
